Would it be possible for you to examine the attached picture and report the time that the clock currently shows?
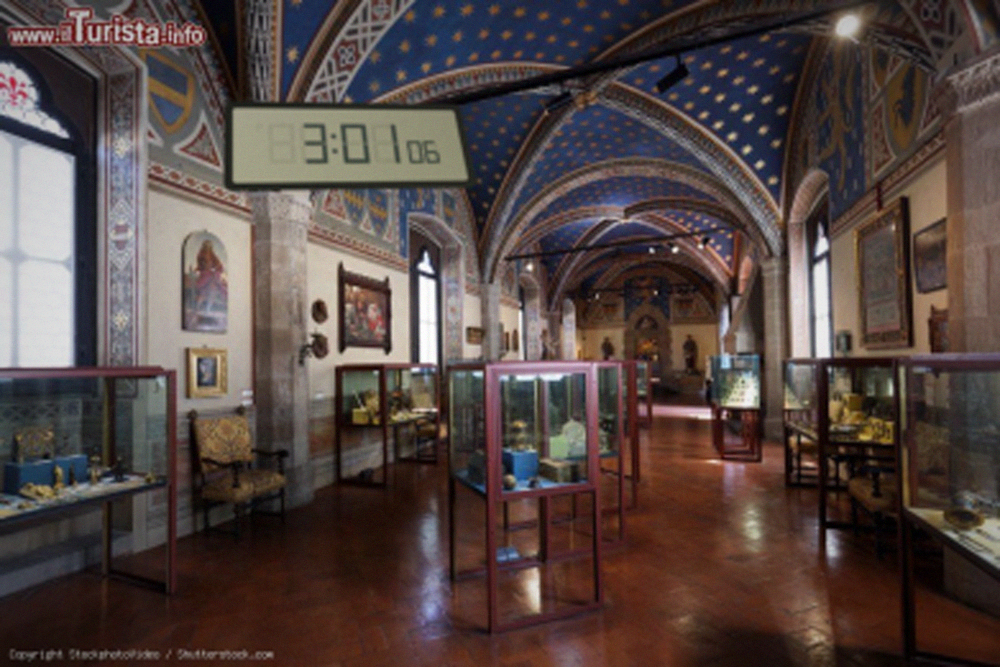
3:01:06
